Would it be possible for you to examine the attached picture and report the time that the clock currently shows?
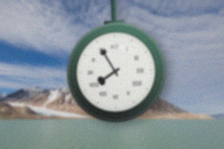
7:55
